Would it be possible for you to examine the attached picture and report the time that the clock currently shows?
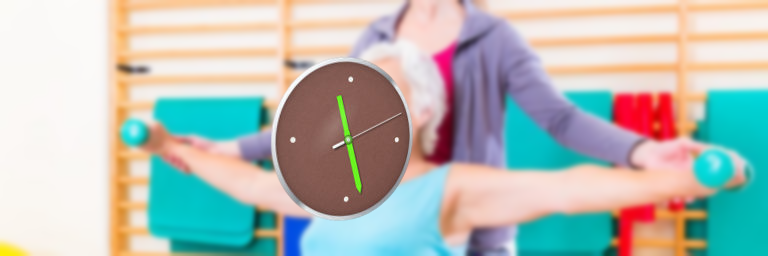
11:27:11
